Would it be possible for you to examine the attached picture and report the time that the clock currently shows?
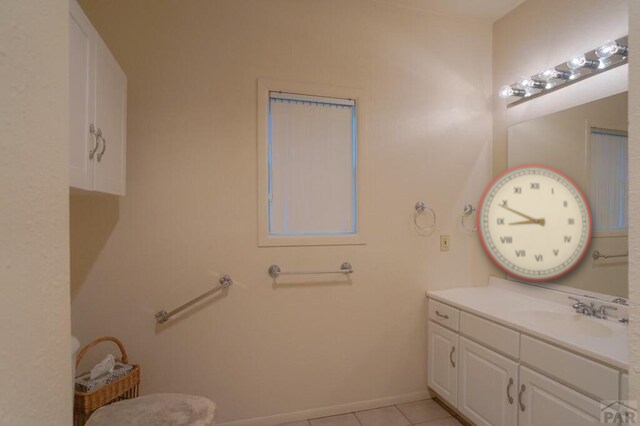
8:49
